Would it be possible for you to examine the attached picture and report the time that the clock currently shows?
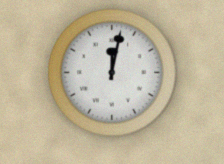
12:02
